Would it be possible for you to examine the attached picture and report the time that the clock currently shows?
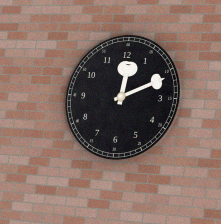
12:11
